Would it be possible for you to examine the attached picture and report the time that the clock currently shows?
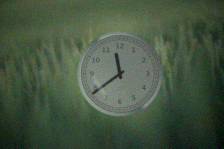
11:39
